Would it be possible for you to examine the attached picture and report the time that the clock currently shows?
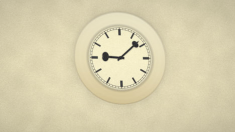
9:08
